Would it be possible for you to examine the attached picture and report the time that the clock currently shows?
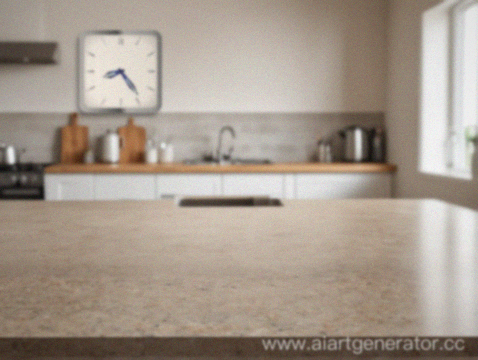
8:24
